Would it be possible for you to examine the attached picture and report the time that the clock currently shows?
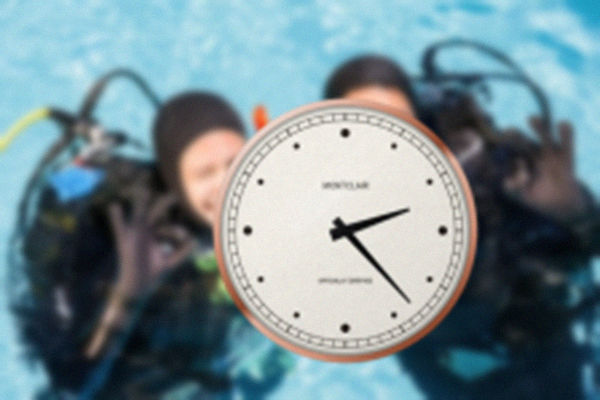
2:23
